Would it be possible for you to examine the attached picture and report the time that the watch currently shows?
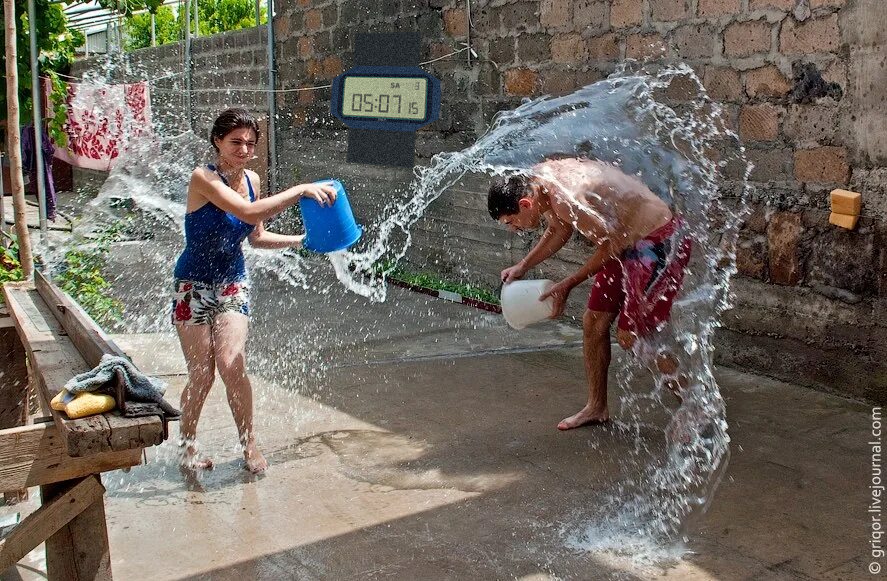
5:07:15
